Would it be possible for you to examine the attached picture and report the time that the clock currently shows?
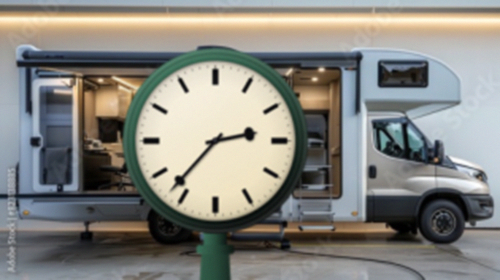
2:37
